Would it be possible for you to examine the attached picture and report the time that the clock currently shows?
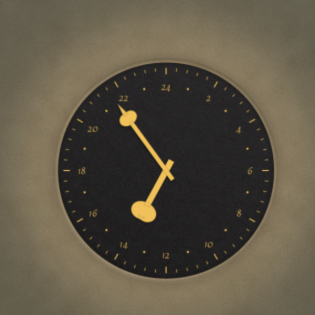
13:54
